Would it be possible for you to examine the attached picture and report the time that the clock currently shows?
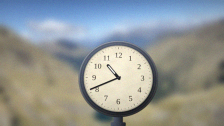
10:41
